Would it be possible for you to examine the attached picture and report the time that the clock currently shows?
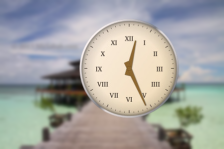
12:26
